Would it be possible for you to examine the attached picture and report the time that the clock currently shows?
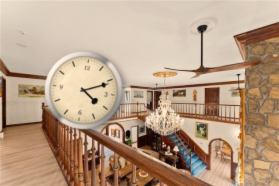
4:11
